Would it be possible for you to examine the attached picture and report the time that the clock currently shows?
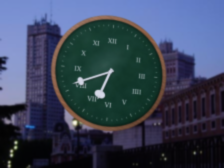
6:41
